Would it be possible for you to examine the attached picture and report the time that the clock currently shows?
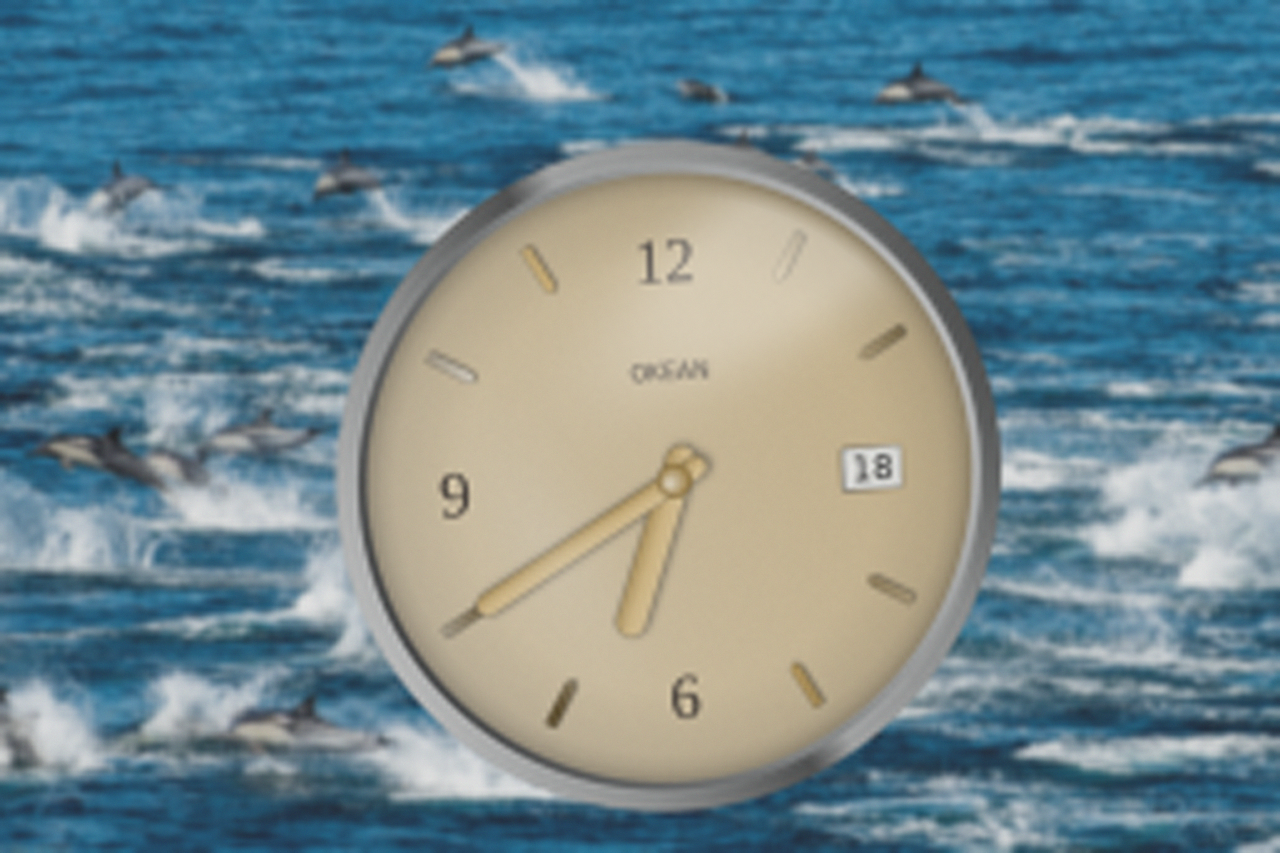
6:40
